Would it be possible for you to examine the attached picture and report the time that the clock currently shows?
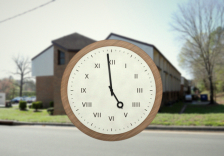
4:59
